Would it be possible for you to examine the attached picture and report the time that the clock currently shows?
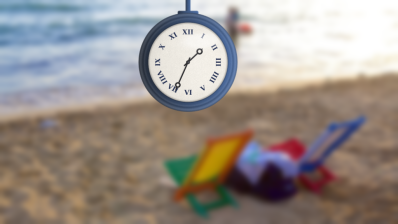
1:34
